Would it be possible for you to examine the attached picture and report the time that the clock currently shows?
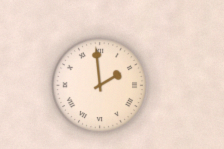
1:59
